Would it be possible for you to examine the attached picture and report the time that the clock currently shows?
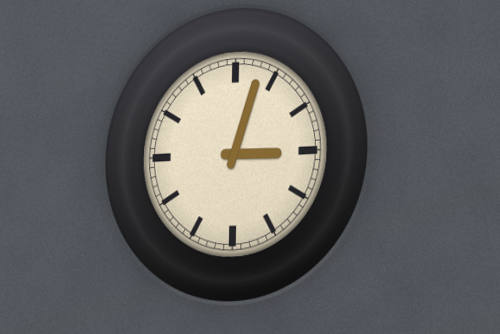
3:03
